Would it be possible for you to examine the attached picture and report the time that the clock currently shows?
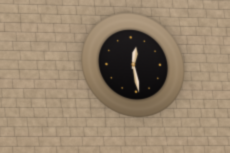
12:29
